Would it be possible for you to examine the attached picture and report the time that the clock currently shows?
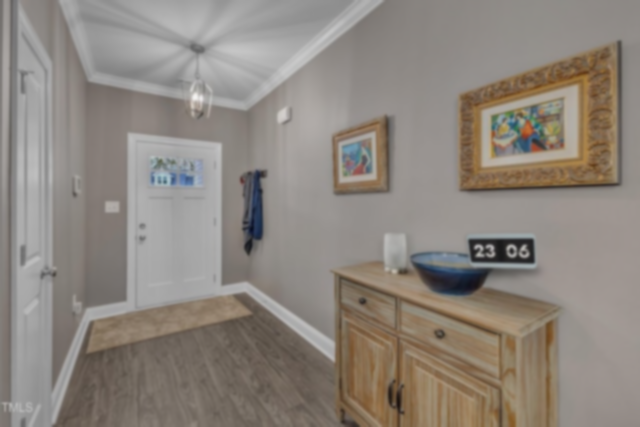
23:06
